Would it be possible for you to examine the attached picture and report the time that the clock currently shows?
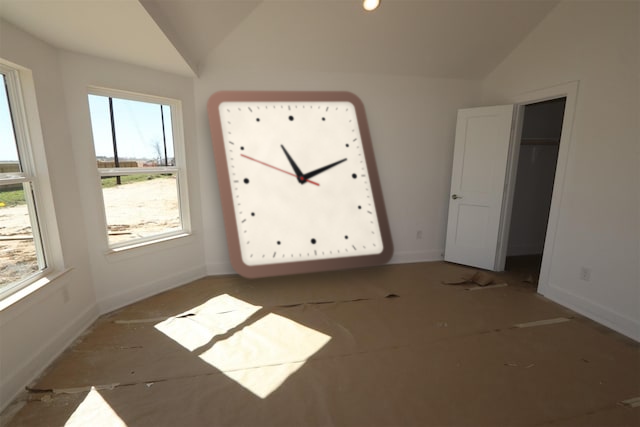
11:11:49
